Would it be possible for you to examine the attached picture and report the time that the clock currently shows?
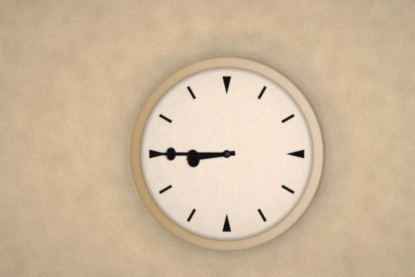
8:45
